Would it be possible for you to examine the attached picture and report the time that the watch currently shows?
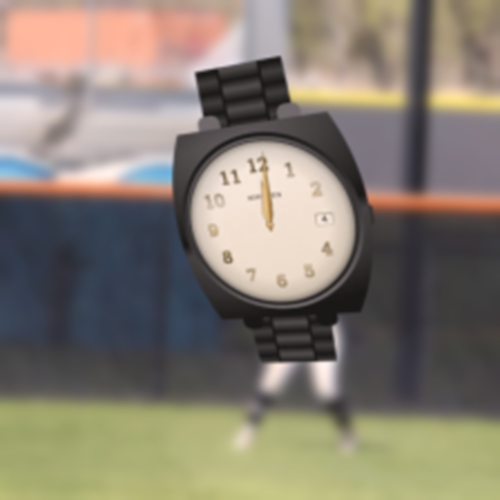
12:01
